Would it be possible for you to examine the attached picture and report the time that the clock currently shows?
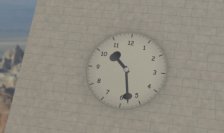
10:28
